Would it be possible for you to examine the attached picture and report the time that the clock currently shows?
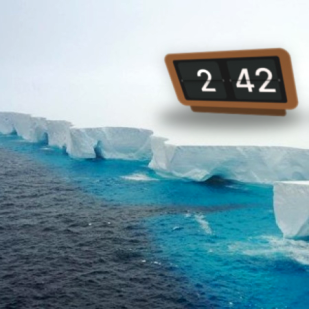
2:42
